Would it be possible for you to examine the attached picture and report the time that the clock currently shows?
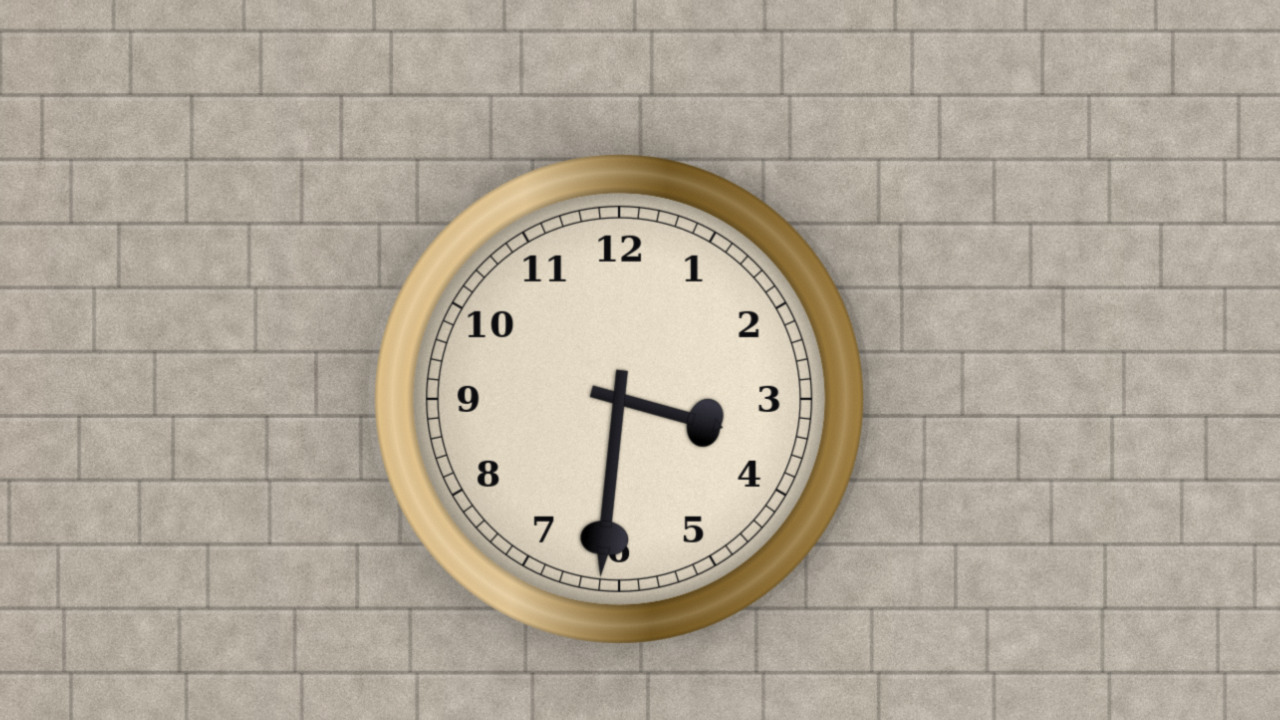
3:31
